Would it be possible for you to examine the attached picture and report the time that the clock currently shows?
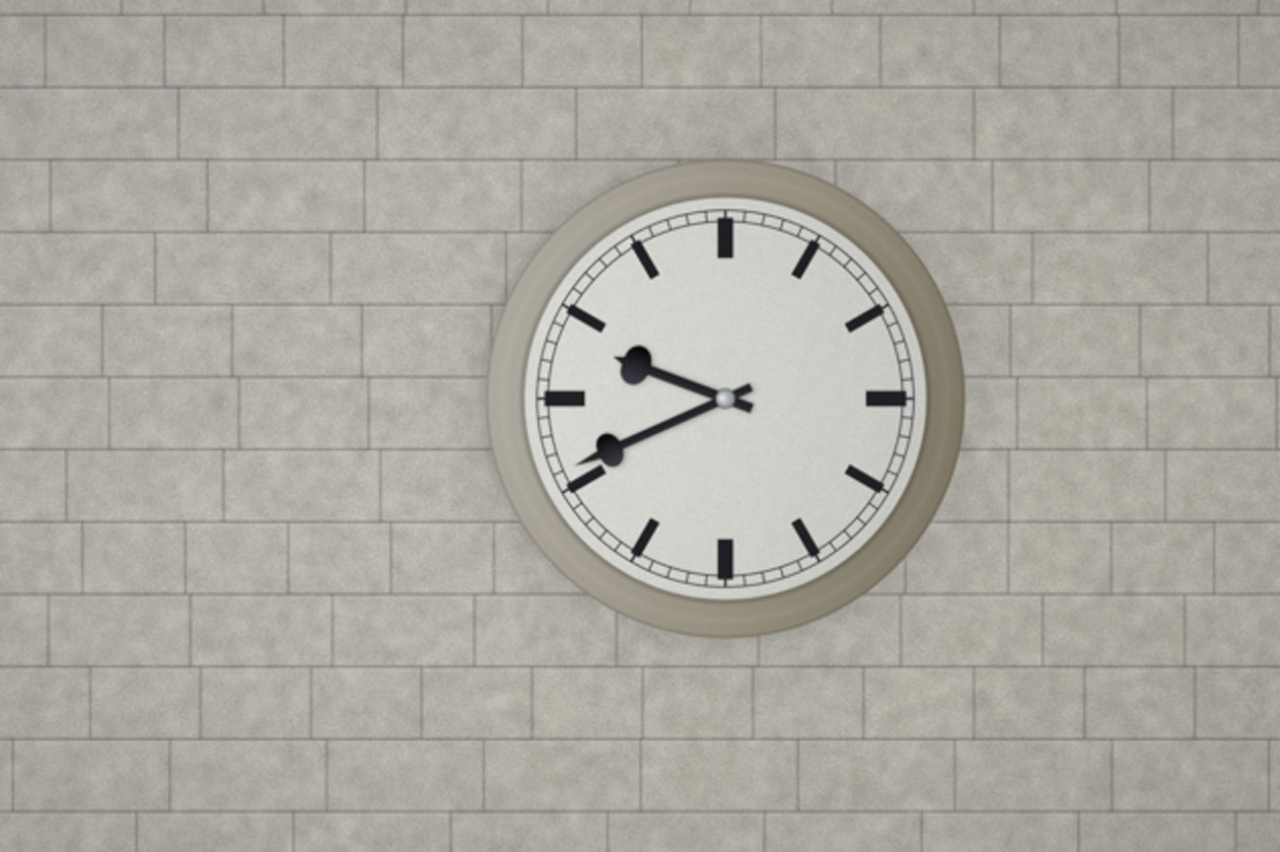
9:41
